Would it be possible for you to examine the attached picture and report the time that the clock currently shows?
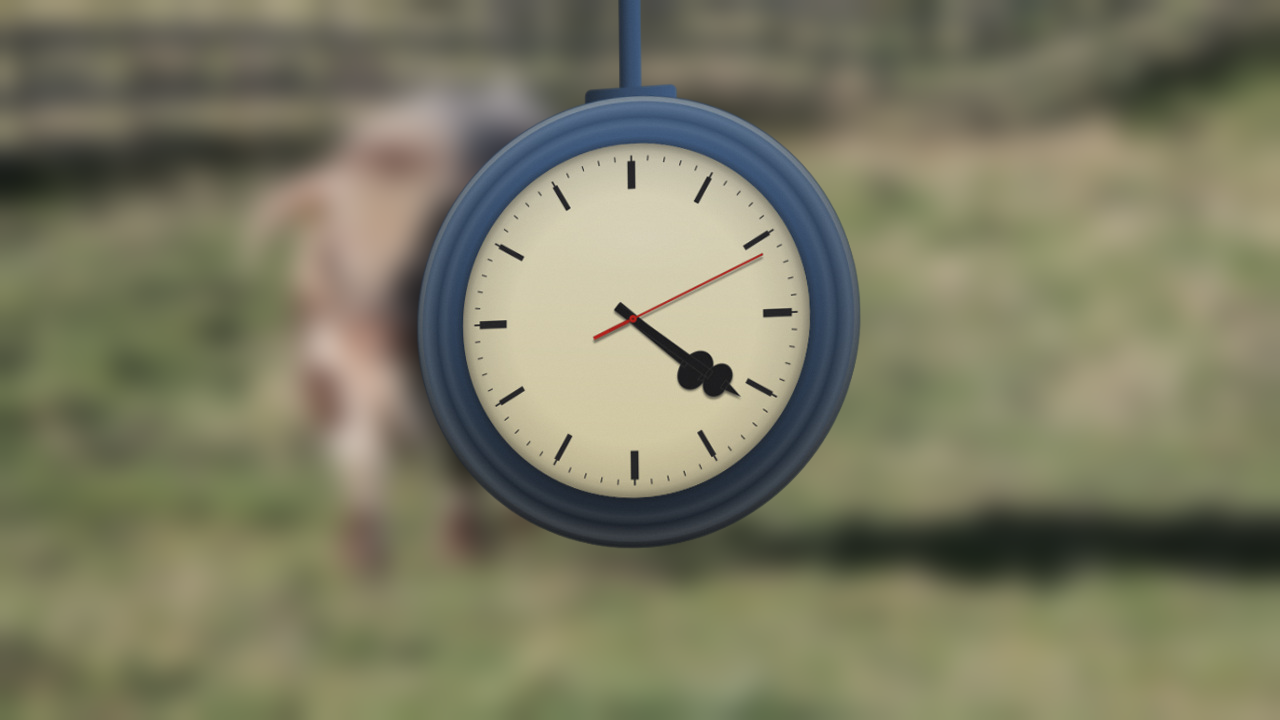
4:21:11
